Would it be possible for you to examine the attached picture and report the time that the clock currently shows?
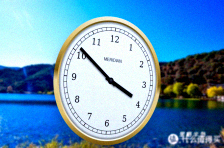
3:51
